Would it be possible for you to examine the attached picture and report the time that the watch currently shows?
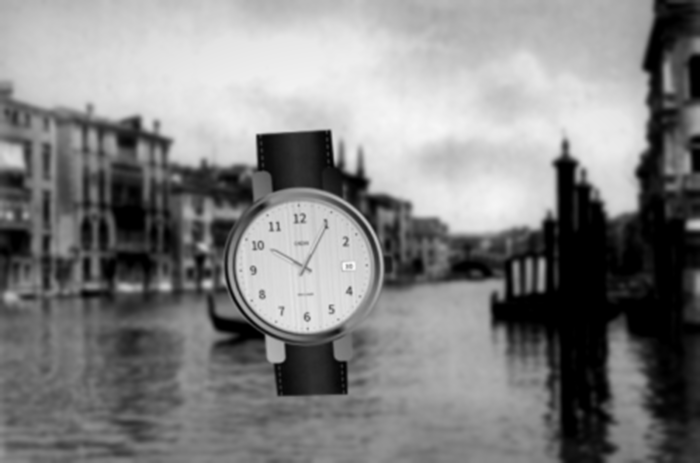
10:05
